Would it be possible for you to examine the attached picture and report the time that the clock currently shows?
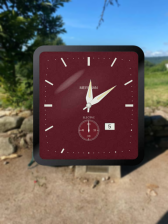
12:09
